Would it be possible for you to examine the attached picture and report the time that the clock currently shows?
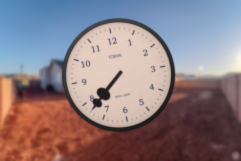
7:38
